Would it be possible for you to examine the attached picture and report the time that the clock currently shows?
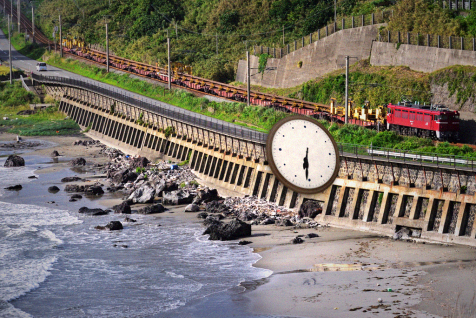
6:31
